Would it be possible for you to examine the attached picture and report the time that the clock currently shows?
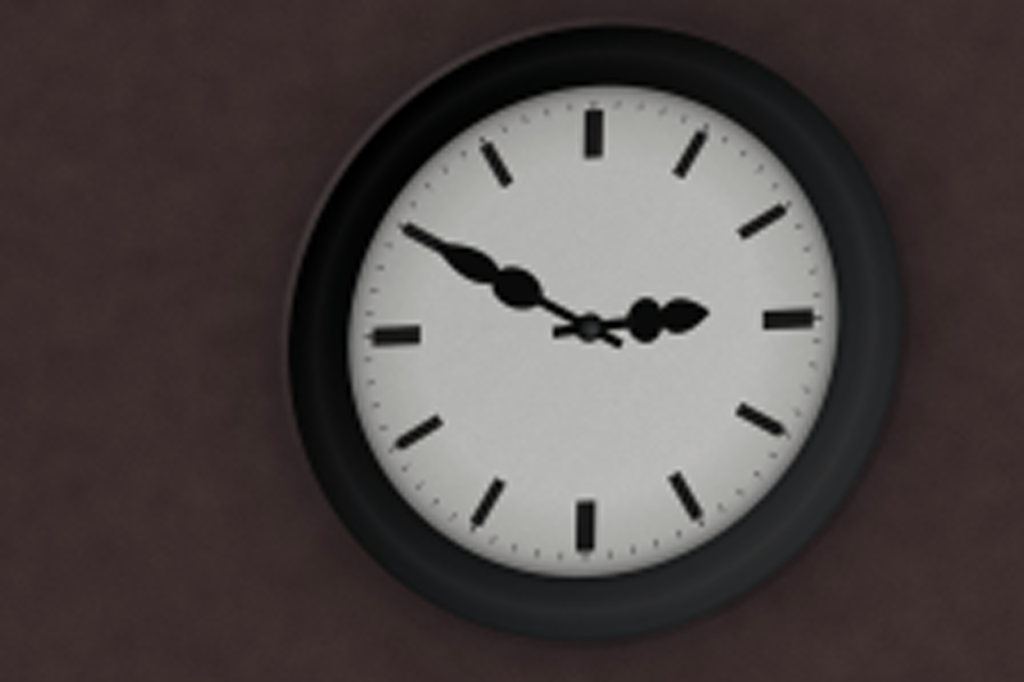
2:50
